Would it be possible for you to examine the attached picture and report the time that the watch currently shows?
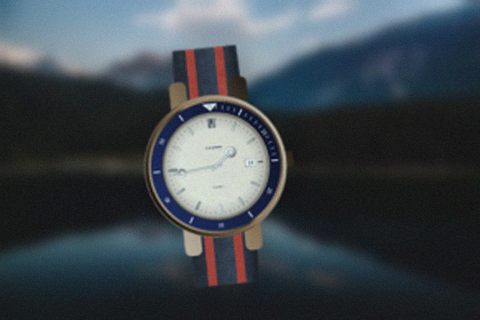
1:44
